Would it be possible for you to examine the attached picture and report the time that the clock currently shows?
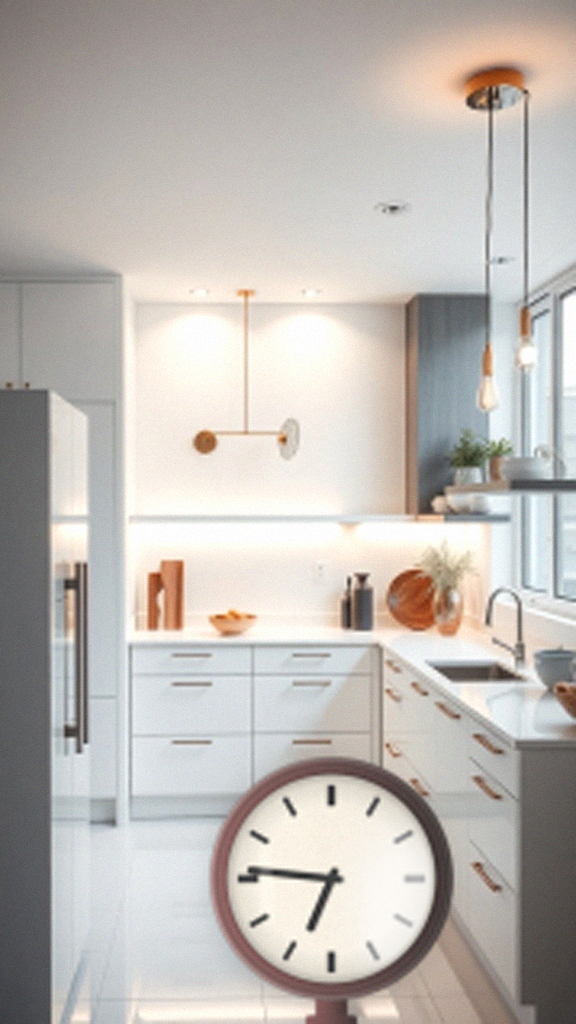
6:46
